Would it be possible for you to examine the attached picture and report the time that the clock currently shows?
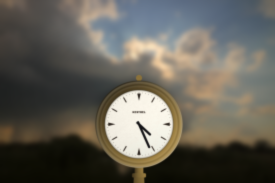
4:26
